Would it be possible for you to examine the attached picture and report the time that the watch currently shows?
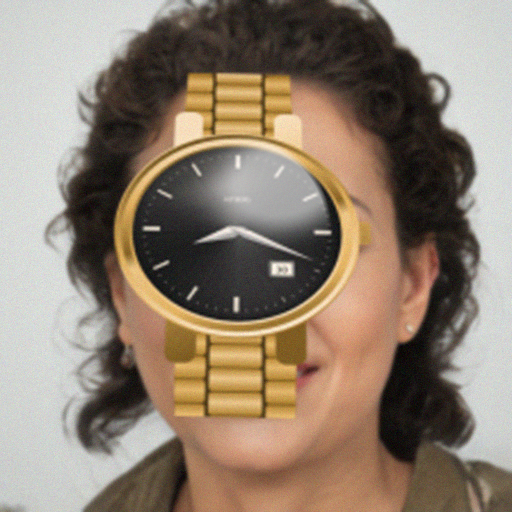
8:19
